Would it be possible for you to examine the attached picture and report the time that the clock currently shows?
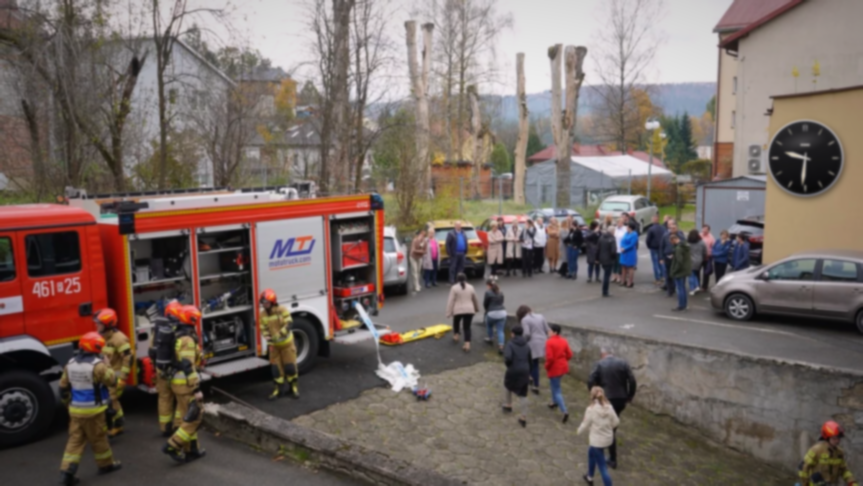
9:31
